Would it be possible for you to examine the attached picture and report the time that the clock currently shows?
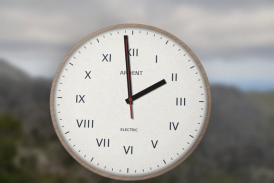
1:58:59
